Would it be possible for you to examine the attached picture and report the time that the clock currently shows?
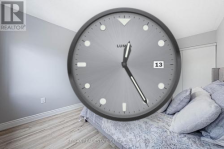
12:25
